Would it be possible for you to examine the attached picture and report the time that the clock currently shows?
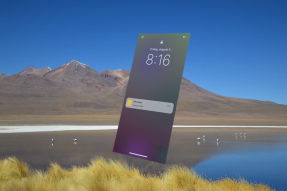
8:16
